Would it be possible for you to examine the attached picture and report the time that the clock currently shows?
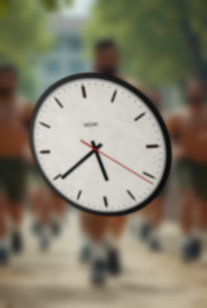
5:39:21
